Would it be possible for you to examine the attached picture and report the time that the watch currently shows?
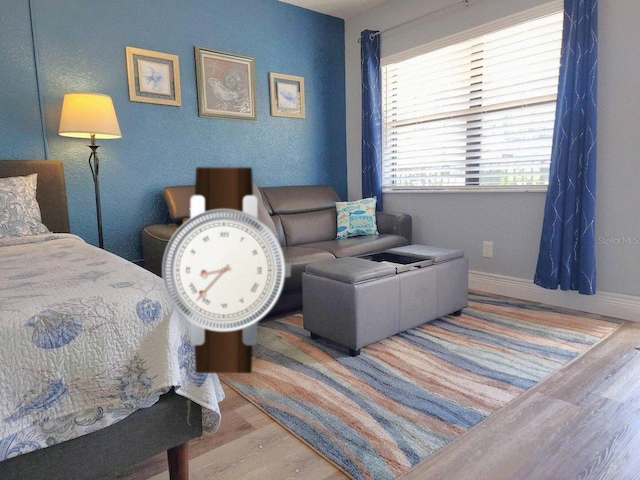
8:37
